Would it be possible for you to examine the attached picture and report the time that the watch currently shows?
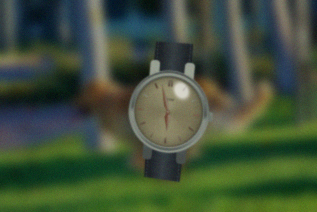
5:57
